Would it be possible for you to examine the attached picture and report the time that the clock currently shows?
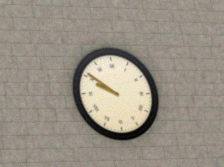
9:51
